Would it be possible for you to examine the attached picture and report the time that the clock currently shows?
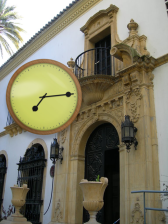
7:14
